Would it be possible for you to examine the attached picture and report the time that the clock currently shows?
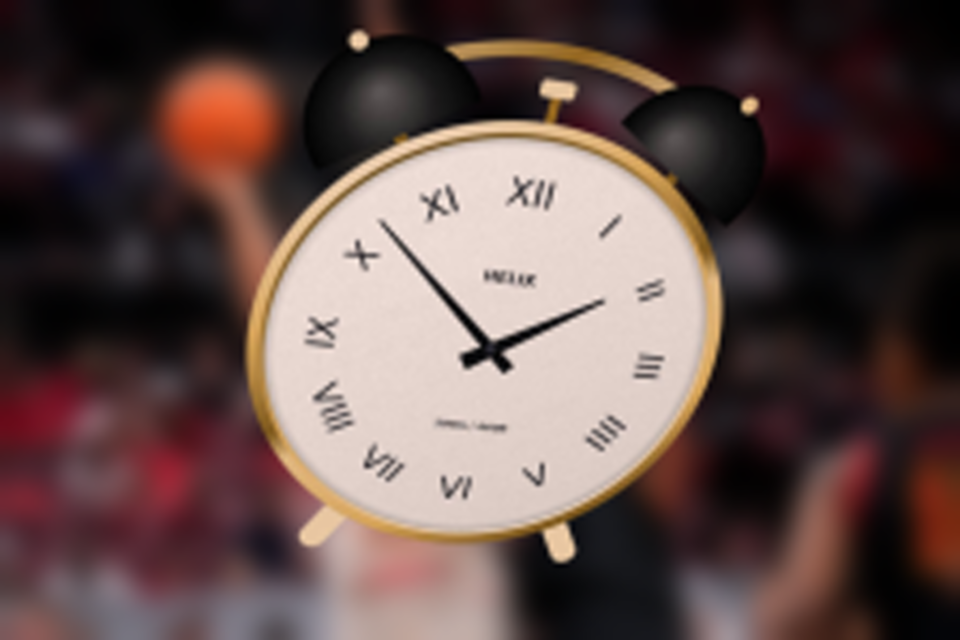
1:52
